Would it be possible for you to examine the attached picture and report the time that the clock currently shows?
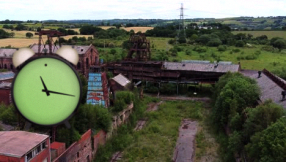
11:17
